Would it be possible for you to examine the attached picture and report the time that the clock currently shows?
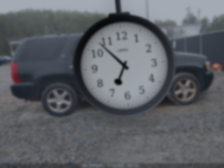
6:53
